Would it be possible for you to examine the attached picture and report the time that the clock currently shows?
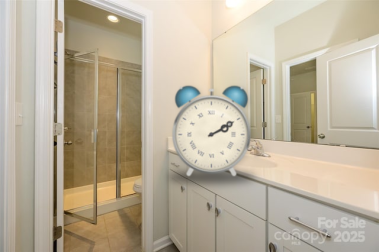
2:10
